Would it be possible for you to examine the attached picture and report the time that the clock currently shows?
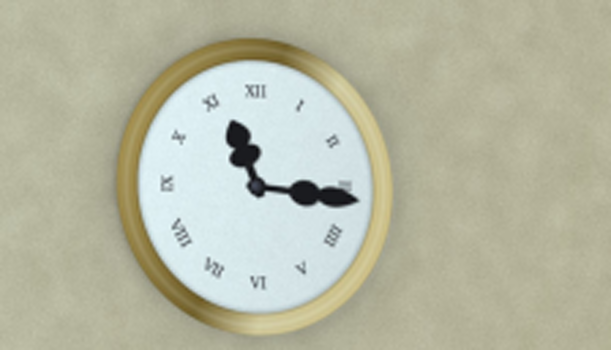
11:16
